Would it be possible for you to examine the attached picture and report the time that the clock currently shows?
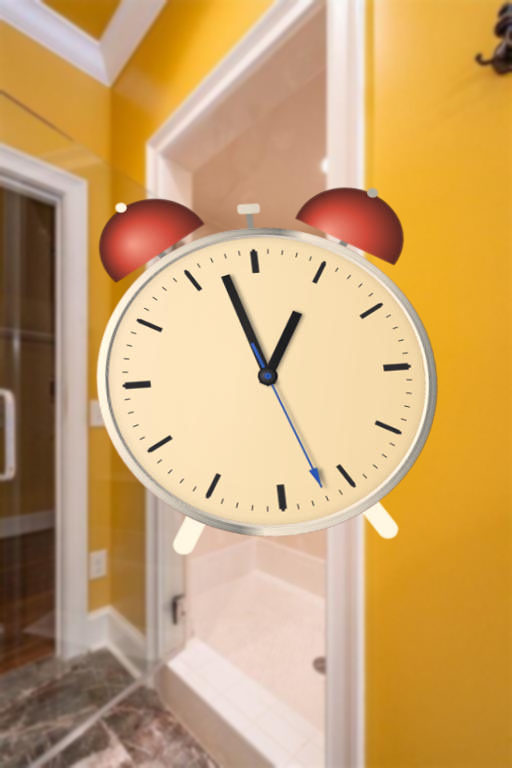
12:57:27
